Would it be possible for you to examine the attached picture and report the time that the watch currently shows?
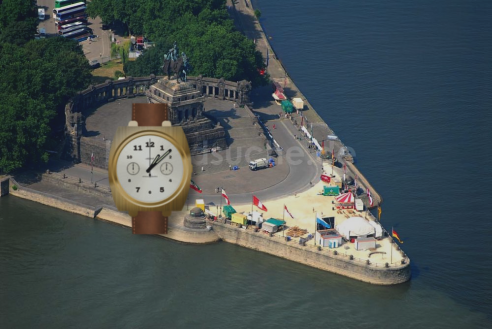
1:08
